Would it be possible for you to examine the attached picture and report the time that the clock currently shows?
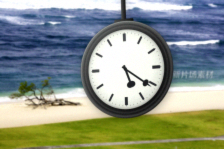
5:21
